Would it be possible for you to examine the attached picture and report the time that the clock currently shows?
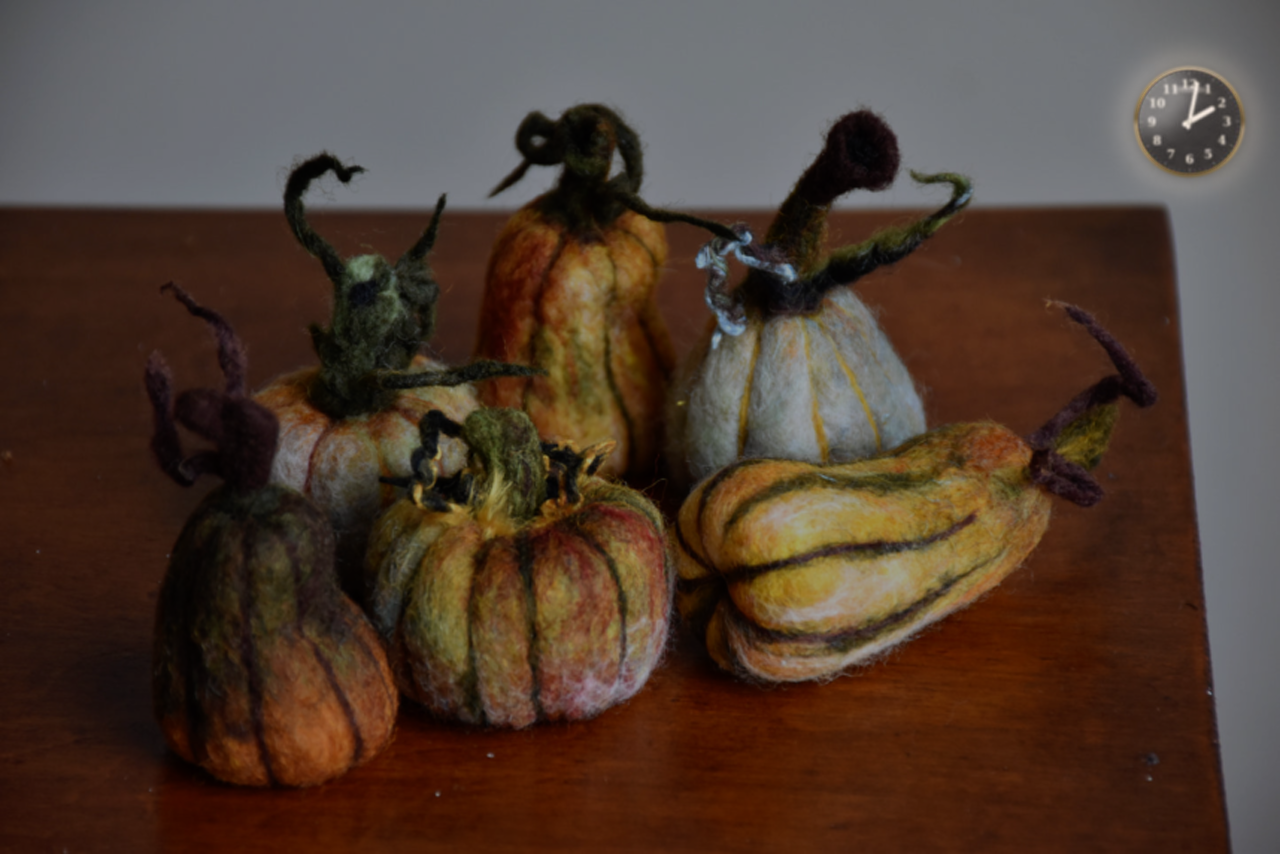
2:02
